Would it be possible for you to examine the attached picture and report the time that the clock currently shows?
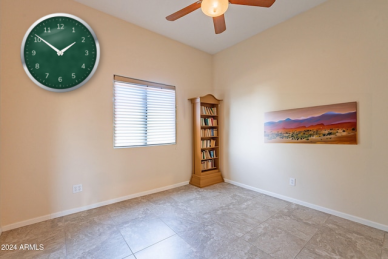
1:51
